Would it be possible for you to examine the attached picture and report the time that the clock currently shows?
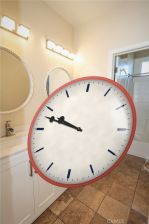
9:48
